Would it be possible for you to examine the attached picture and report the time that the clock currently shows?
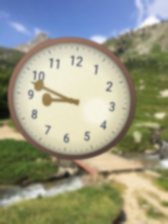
8:48
